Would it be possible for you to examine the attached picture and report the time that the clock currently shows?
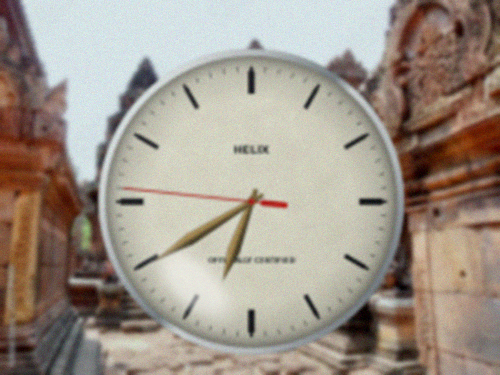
6:39:46
